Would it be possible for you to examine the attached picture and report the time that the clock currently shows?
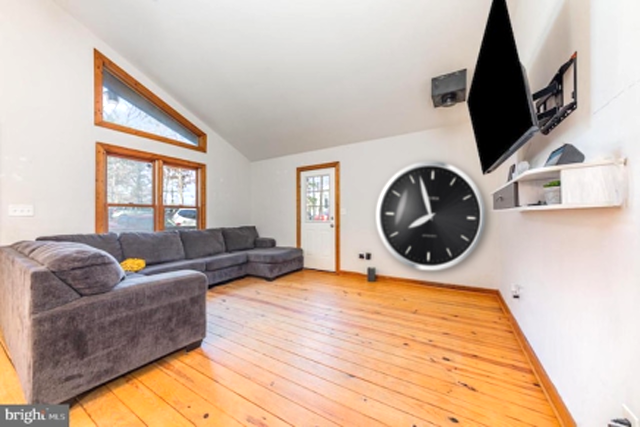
7:57
